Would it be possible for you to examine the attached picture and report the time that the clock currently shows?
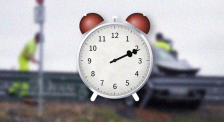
2:11
